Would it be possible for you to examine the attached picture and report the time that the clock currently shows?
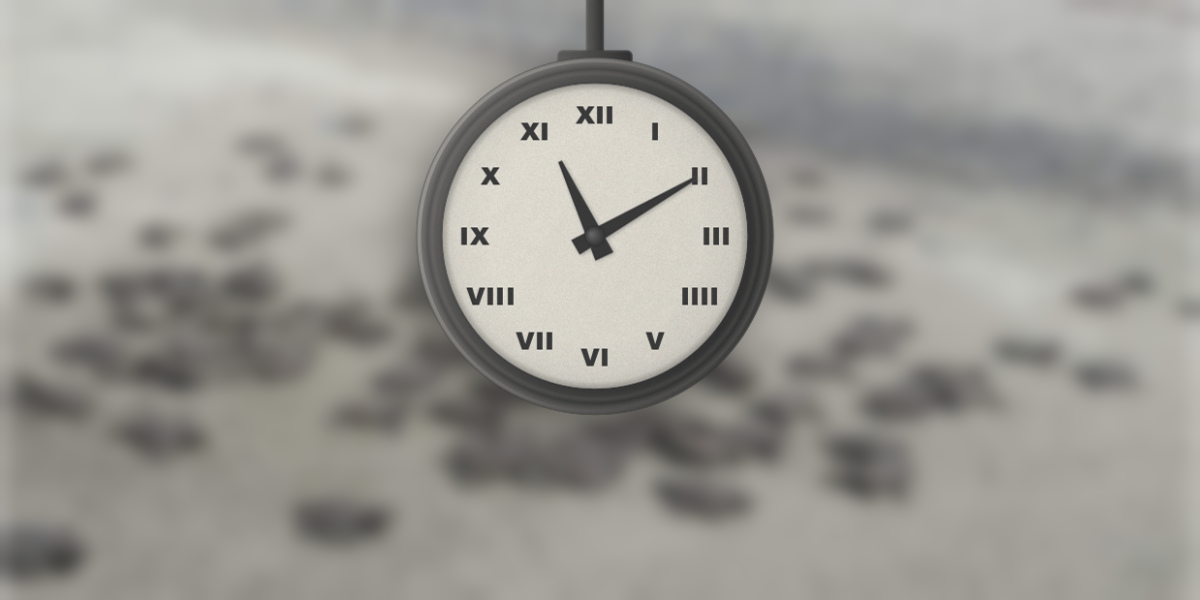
11:10
